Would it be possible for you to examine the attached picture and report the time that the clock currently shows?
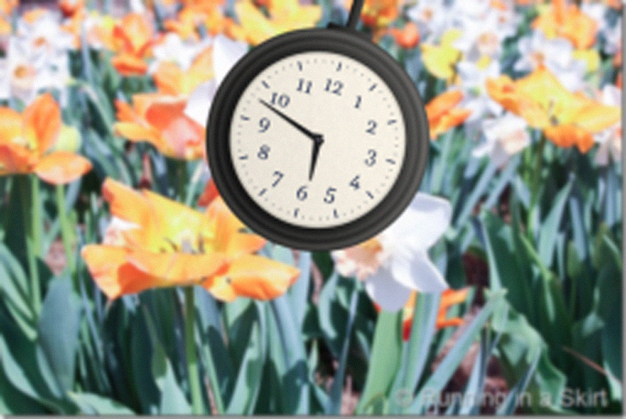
5:48
